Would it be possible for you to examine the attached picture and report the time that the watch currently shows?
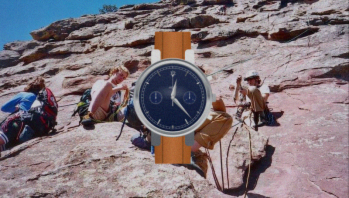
12:23
